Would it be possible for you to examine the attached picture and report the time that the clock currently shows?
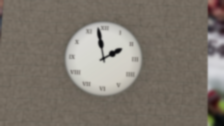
1:58
